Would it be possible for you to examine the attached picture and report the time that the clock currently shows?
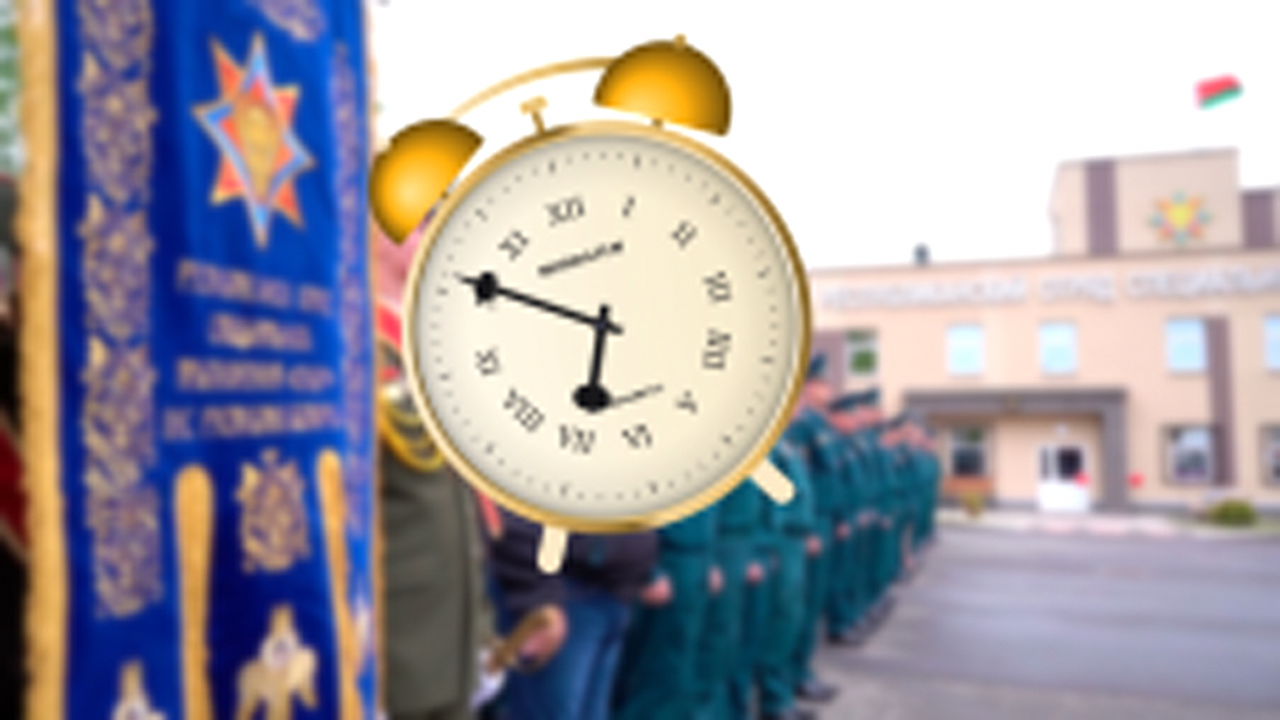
6:51
